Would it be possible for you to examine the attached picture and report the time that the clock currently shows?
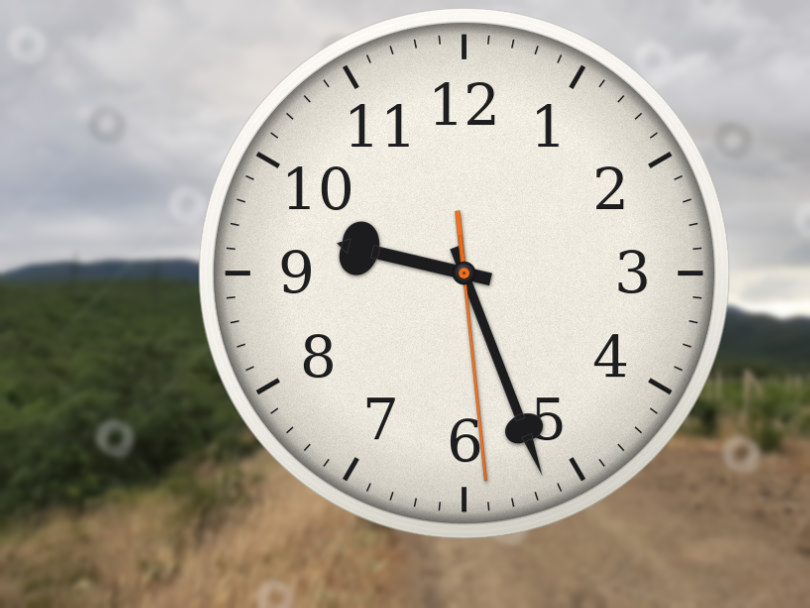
9:26:29
